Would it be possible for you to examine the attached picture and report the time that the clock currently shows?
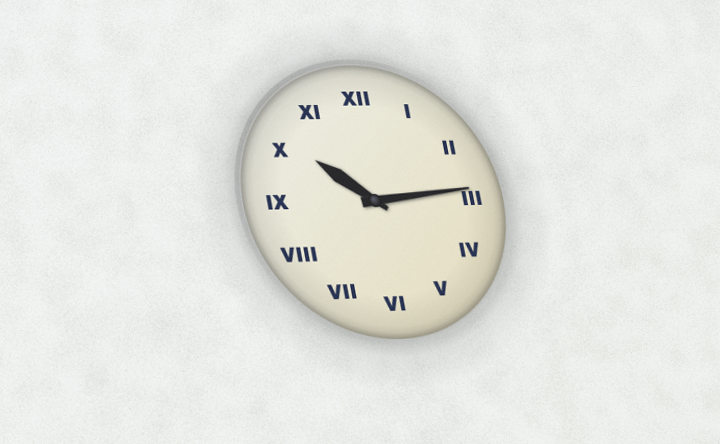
10:14
